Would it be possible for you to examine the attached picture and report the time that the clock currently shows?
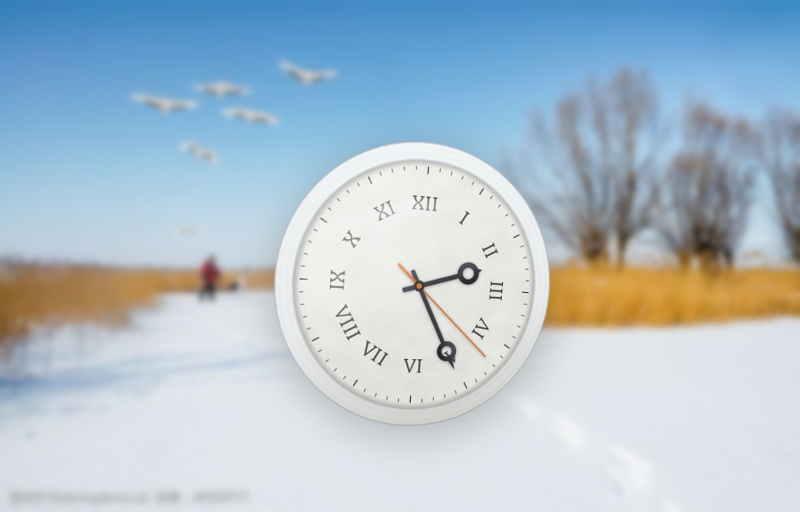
2:25:22
